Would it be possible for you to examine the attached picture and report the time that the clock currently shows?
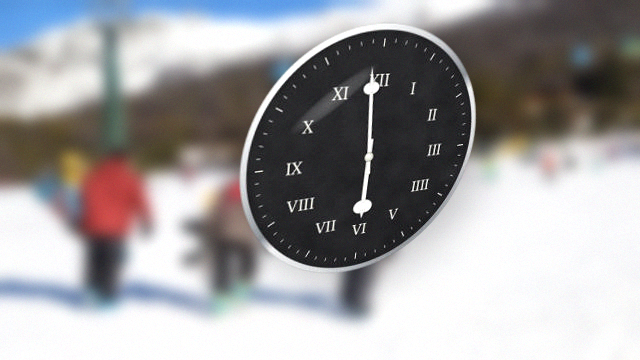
5:59
